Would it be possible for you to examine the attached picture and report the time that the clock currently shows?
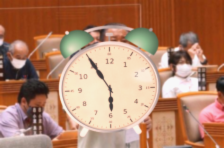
5:55
